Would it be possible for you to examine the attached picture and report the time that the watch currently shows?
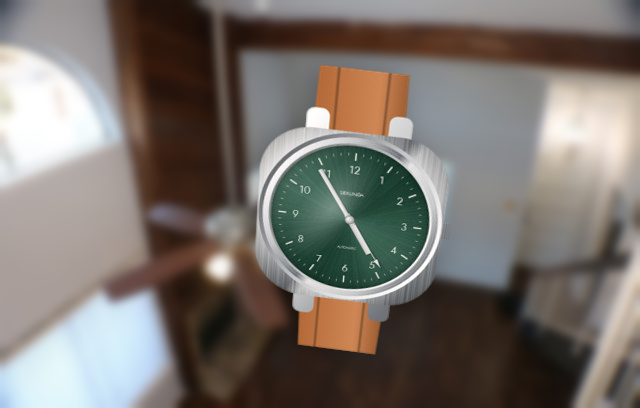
4:54:24
